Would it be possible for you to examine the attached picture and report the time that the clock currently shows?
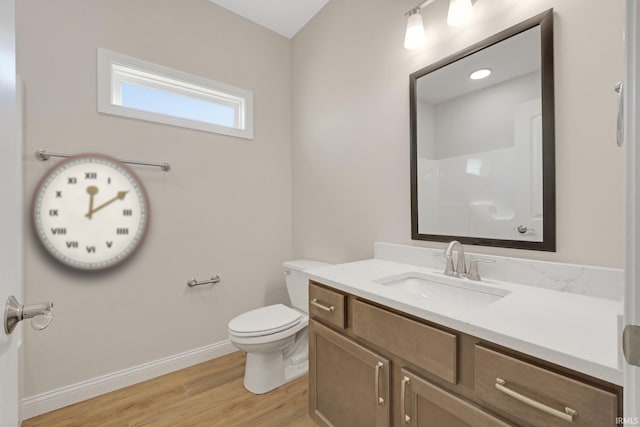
12:10
